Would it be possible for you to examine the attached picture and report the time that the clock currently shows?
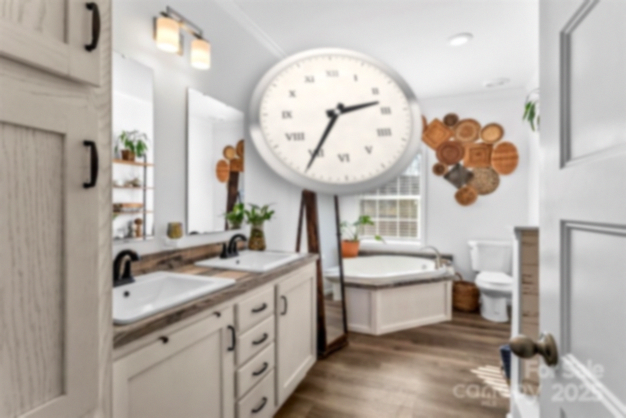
2:35
